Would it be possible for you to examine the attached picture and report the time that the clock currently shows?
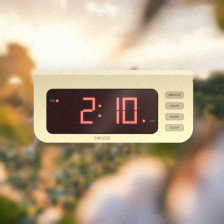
2:10
